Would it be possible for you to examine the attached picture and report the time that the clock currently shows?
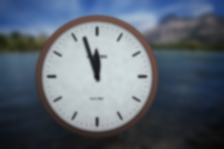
11:57
